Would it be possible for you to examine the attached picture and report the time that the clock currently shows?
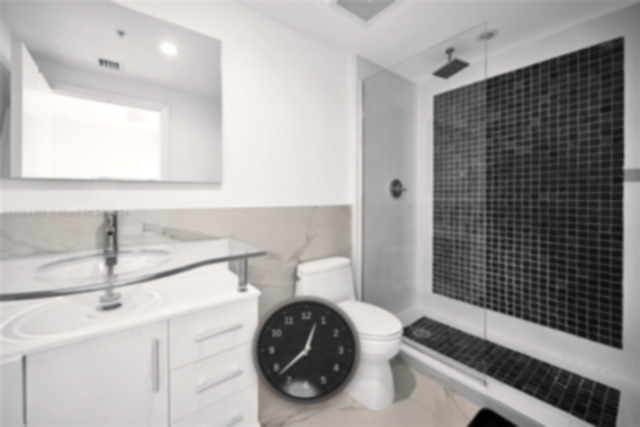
12:38
